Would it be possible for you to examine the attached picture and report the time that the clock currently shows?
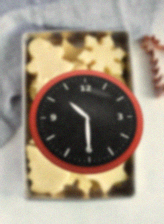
10:30
